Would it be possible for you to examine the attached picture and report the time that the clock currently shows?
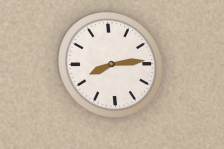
8:14
